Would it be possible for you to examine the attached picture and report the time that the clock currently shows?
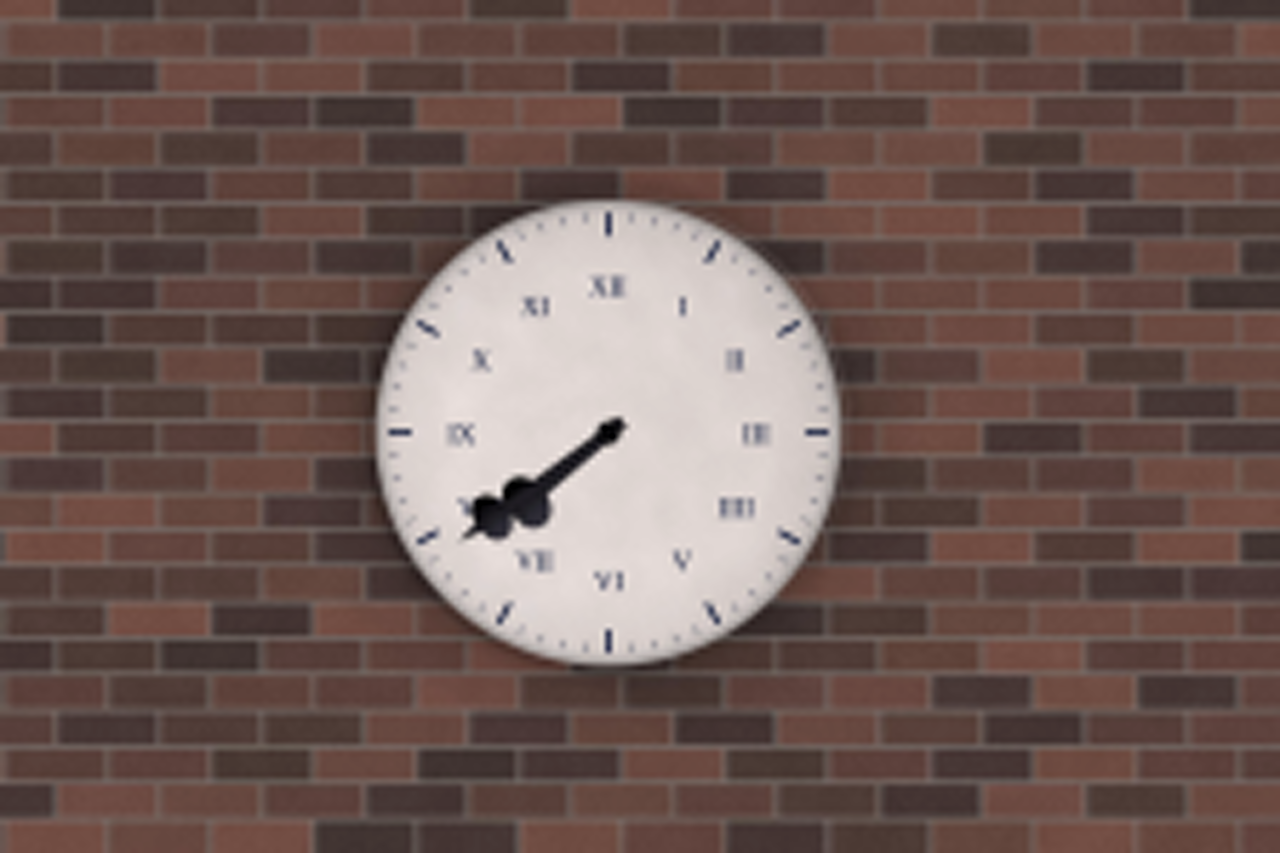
7:39
